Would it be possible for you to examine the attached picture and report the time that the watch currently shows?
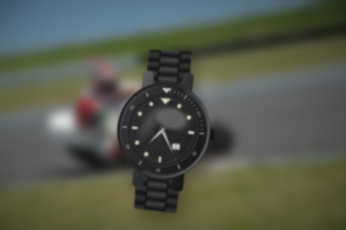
7:25
